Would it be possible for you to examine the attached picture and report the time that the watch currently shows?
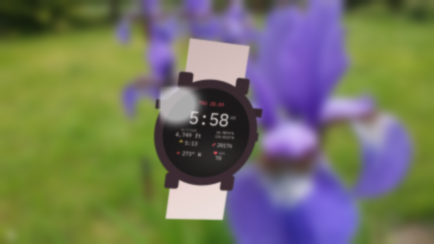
5:58
